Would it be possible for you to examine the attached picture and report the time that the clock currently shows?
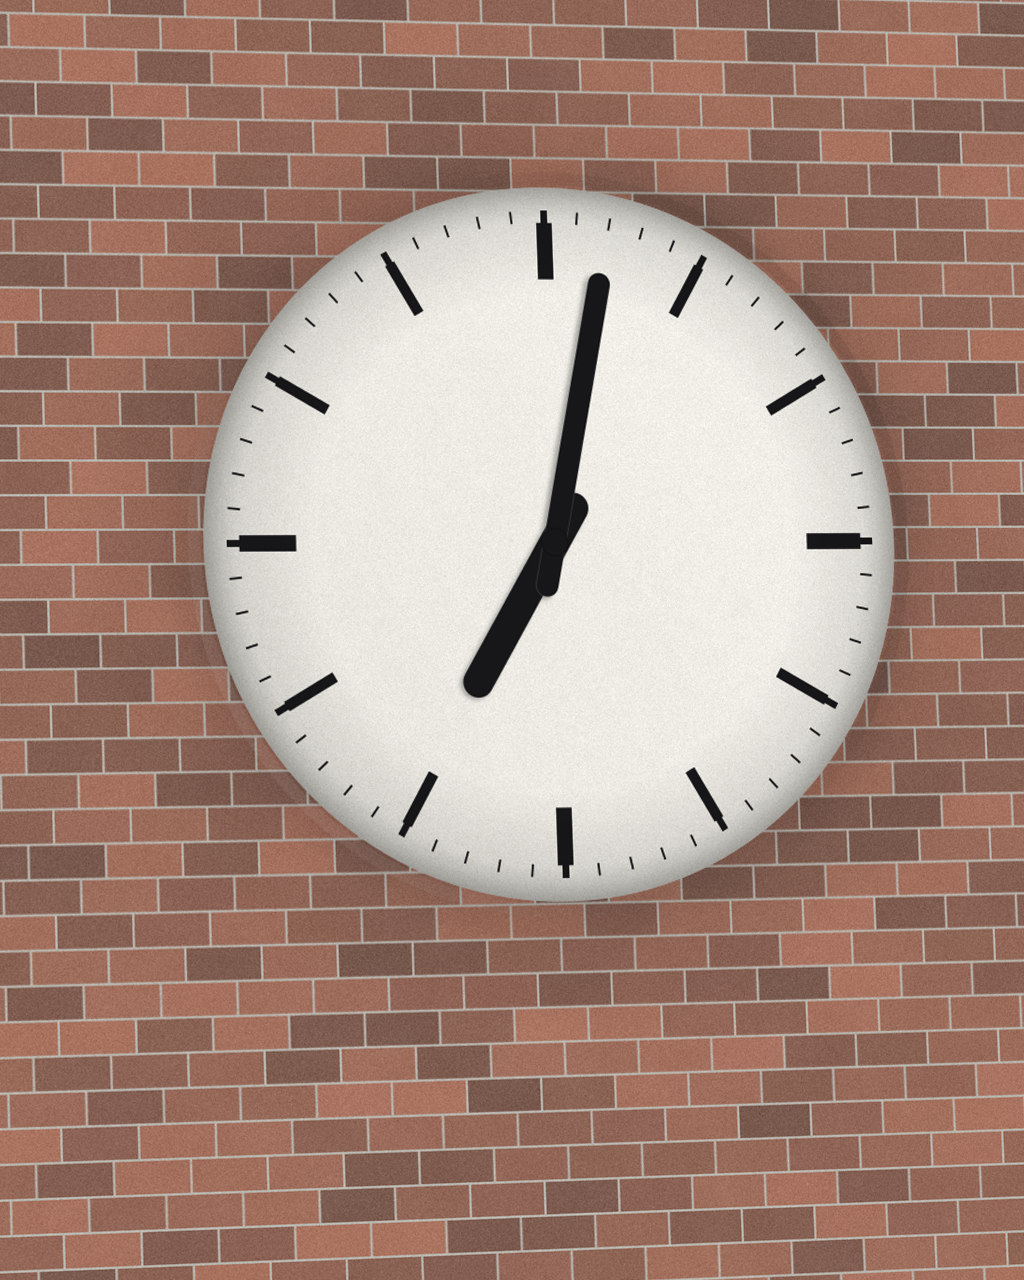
7:02
